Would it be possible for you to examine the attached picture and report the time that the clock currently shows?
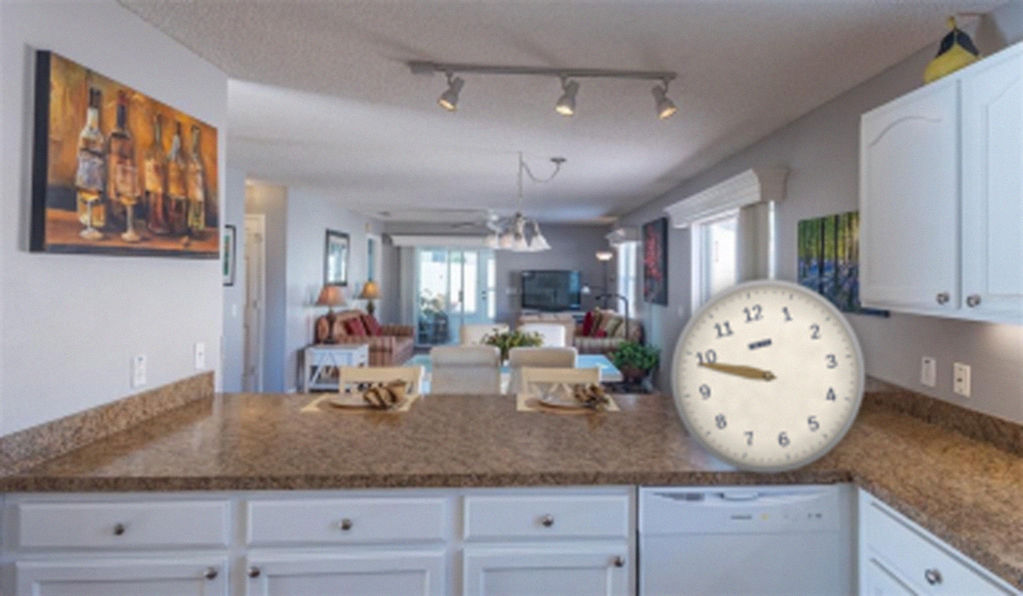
9:49
